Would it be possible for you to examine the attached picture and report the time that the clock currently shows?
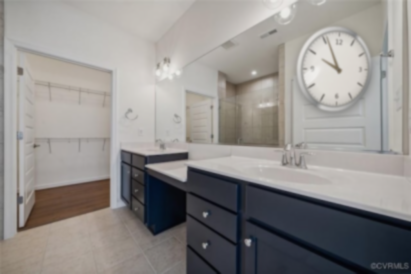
9:56
